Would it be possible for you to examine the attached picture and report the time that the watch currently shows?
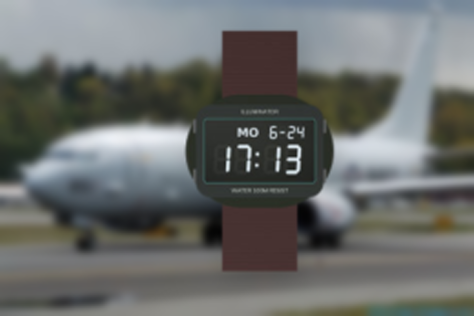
17:13
